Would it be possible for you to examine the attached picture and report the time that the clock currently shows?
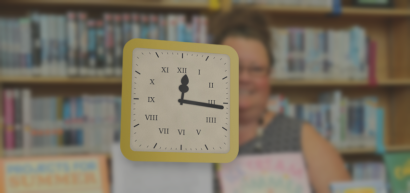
12:16
